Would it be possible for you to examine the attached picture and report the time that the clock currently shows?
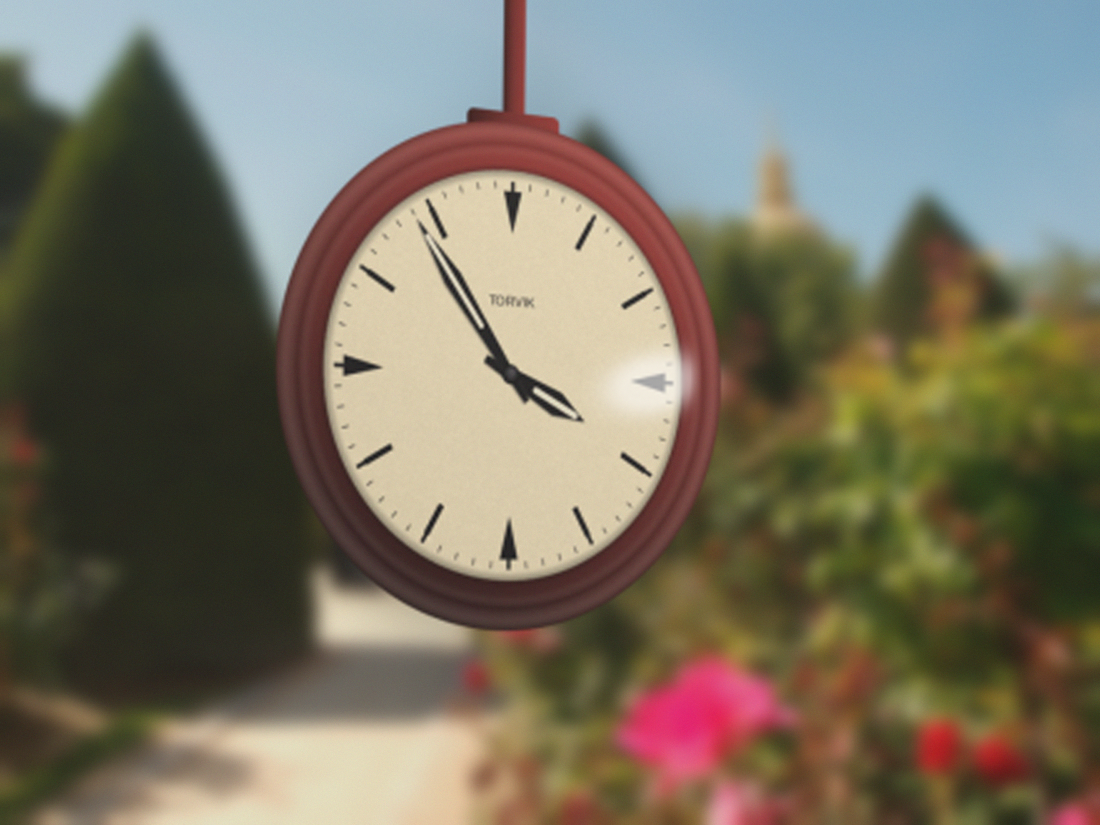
3:54
